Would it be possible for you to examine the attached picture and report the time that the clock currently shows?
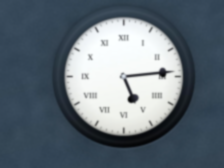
5:14
